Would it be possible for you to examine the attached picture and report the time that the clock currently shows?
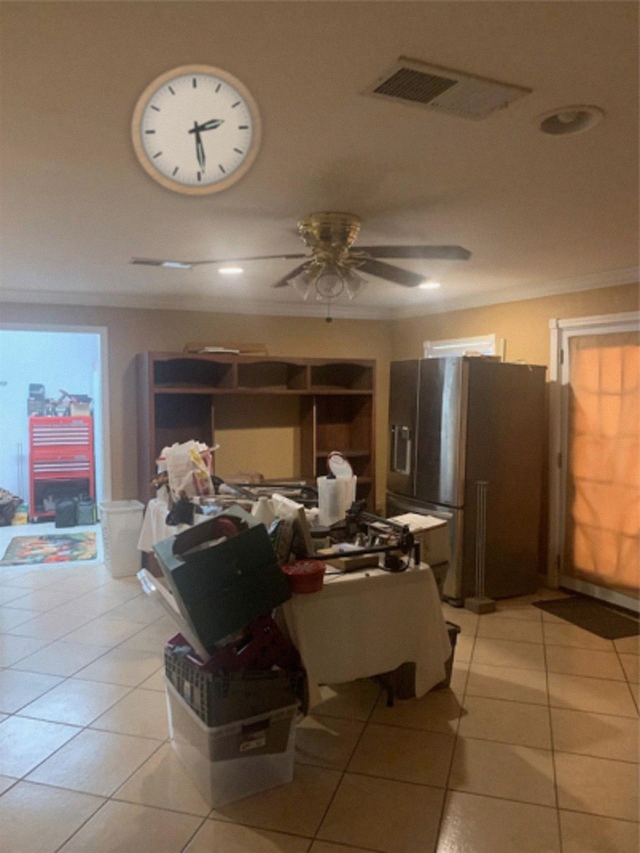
2:29
